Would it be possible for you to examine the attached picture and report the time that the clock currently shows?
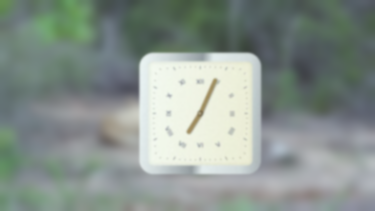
7:04
